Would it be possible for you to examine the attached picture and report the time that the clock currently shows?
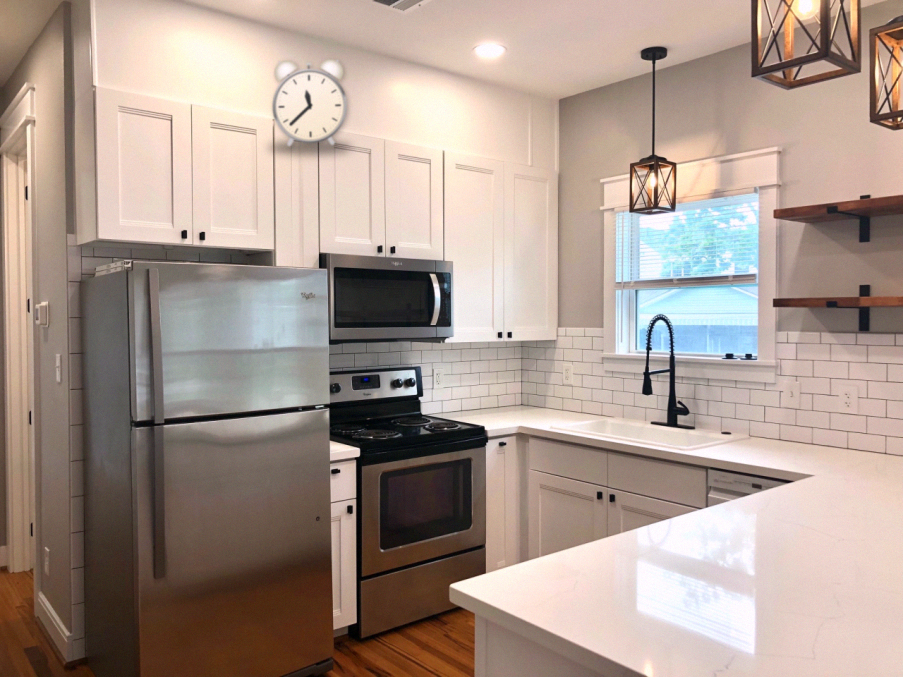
11:38
